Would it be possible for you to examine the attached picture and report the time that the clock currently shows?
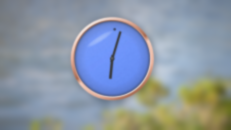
6:02
